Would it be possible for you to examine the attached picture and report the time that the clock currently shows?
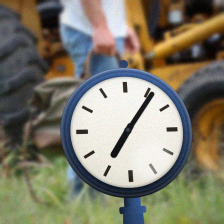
7:06
